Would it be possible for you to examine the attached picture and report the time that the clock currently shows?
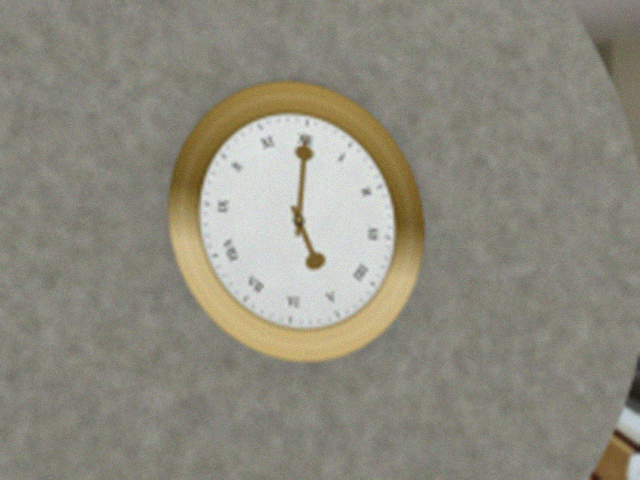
5:00
